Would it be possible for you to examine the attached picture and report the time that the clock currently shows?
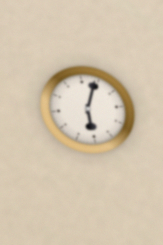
6:04
